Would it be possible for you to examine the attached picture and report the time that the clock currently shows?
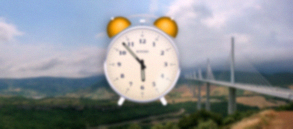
5:53
